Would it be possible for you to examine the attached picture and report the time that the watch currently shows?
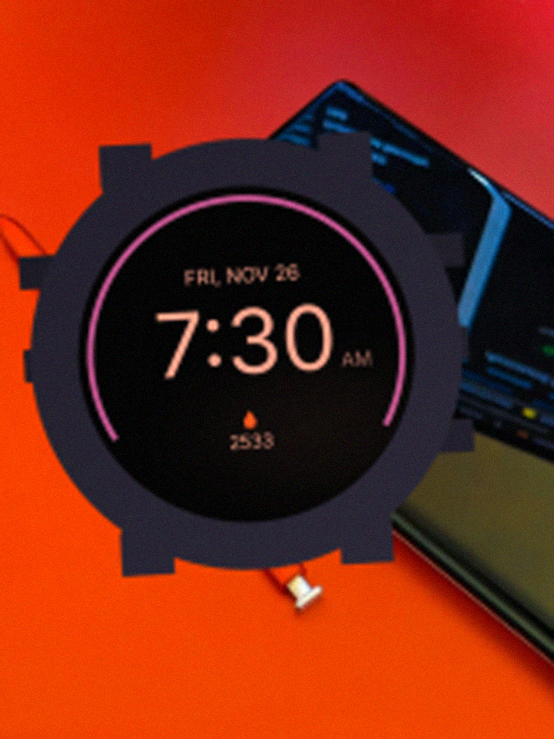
7:30
